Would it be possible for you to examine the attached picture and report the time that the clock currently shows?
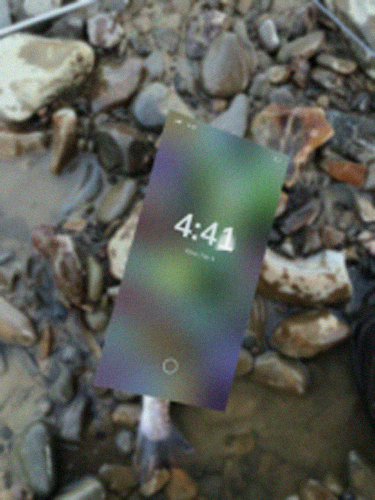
4:41
